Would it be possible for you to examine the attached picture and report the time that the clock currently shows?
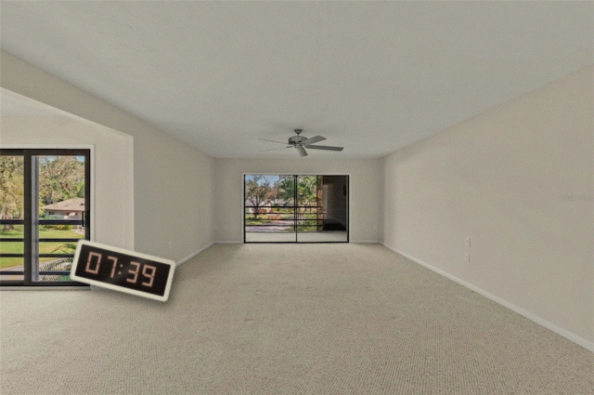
7:39
